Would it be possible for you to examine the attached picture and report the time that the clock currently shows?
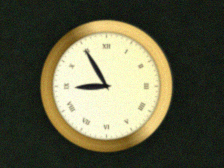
8:55
